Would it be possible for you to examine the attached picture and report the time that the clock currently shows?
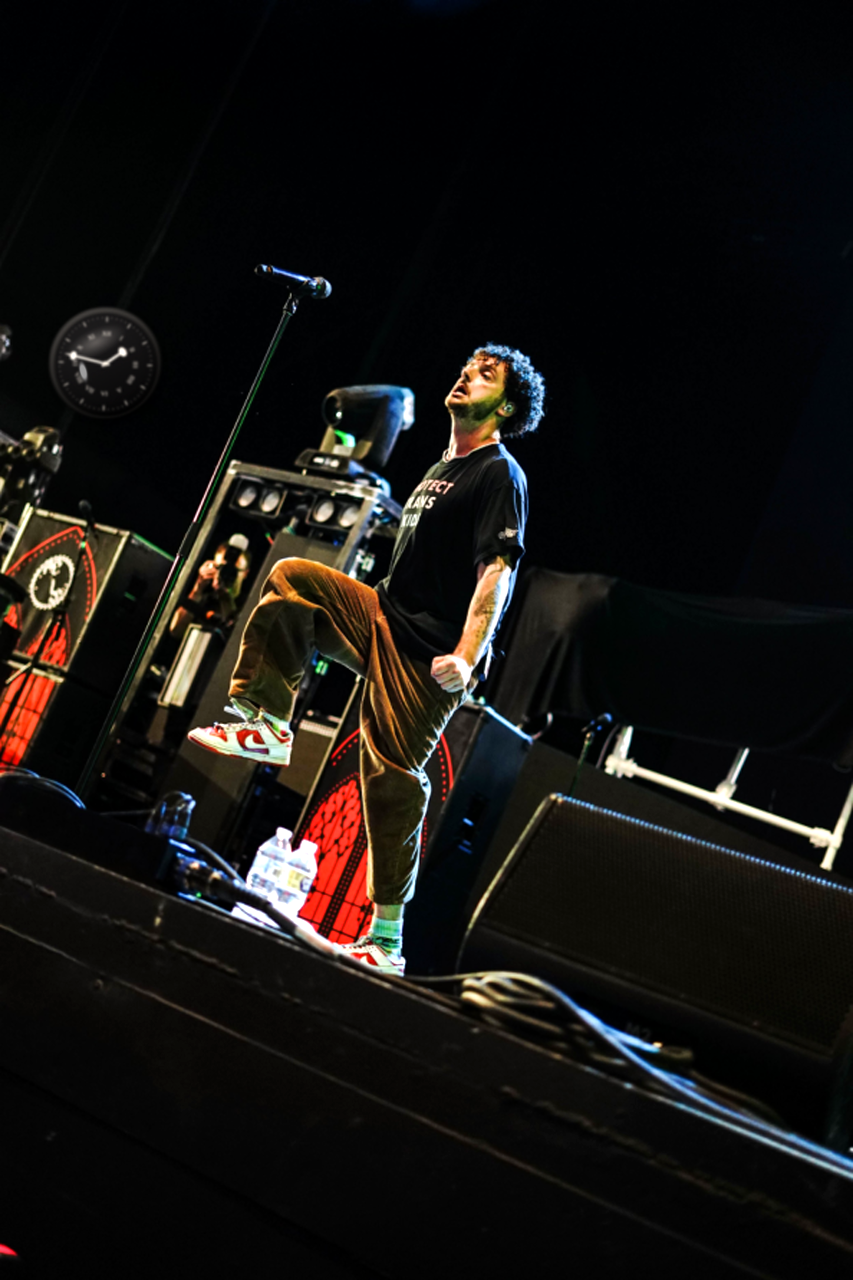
1:47
